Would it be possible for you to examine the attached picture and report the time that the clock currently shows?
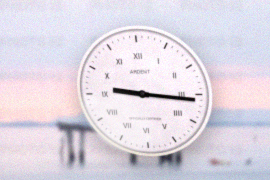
9:16
